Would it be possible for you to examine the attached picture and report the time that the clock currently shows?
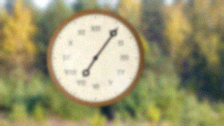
7:06
